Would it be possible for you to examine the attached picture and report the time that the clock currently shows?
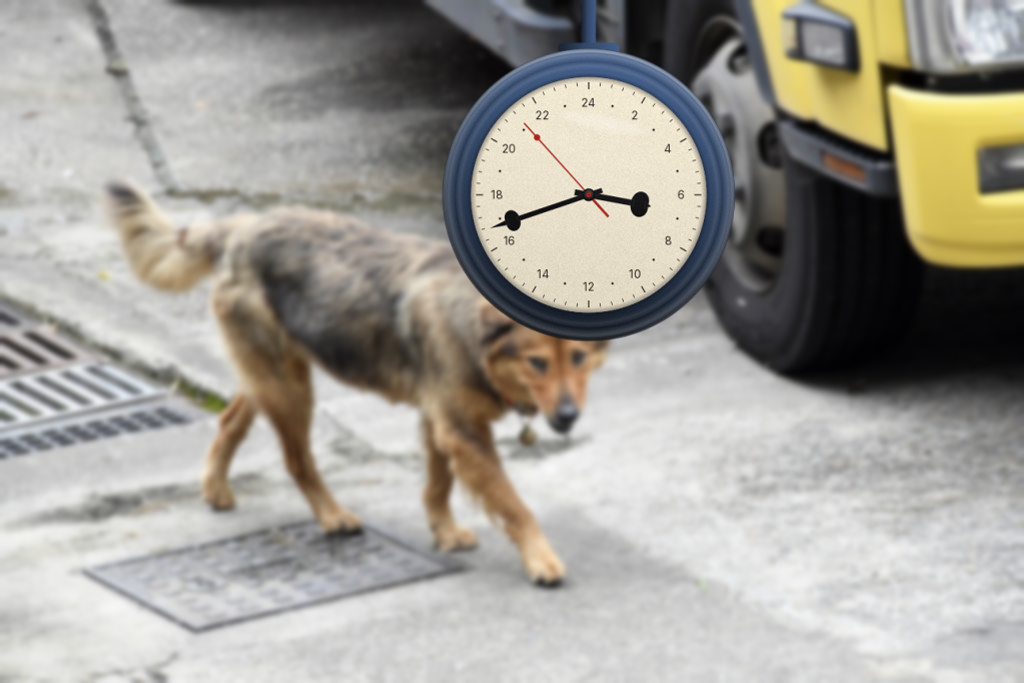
6:41:53
